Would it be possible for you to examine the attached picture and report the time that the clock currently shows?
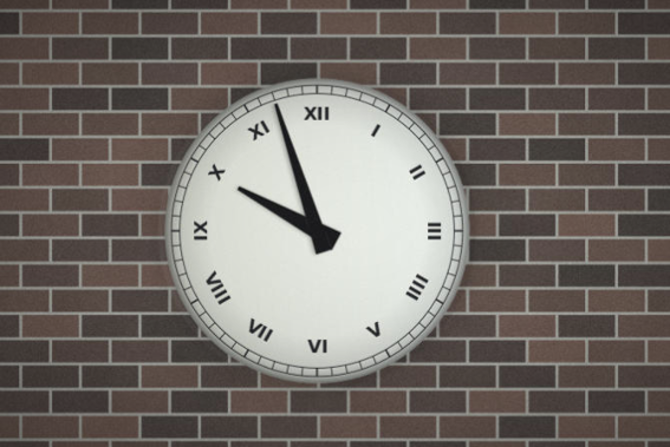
9:57
